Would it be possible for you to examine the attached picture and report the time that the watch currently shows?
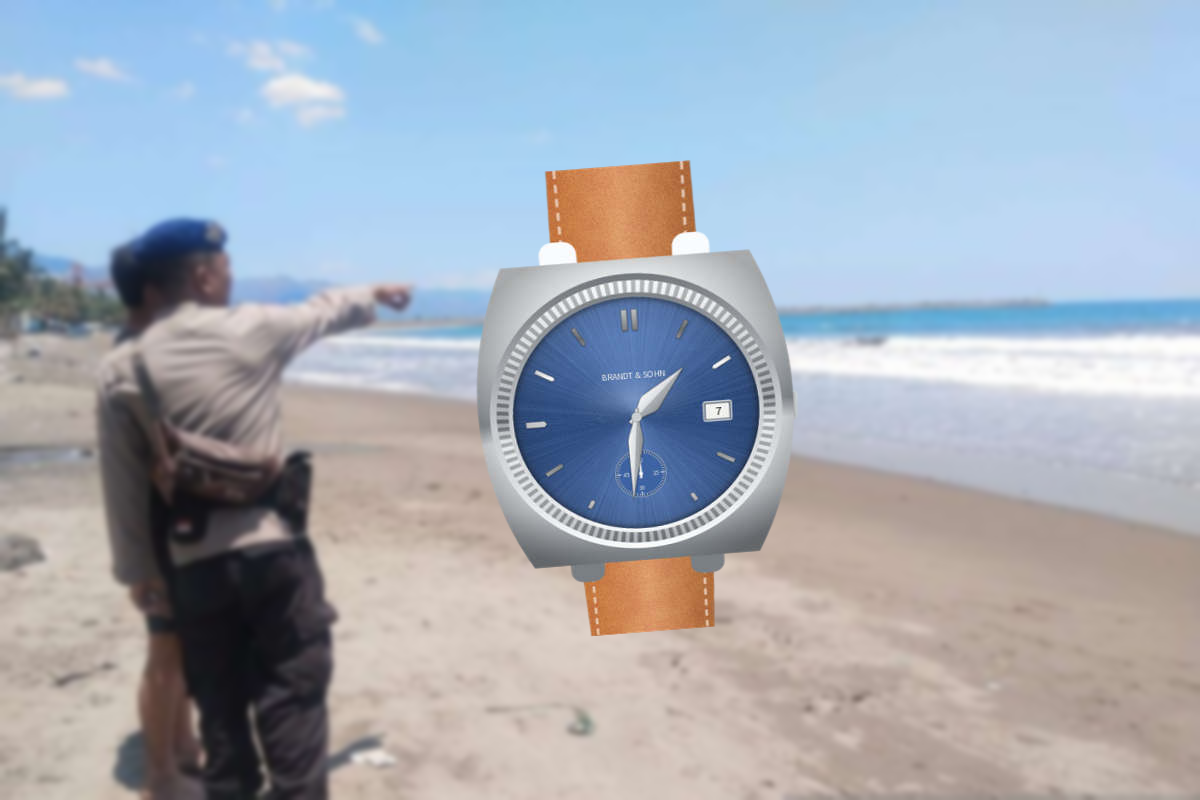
1:31
